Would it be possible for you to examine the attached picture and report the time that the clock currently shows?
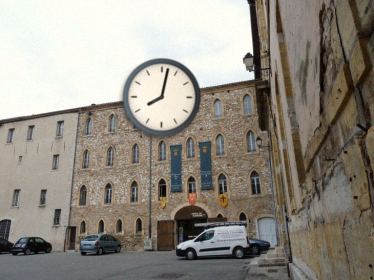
8:02
